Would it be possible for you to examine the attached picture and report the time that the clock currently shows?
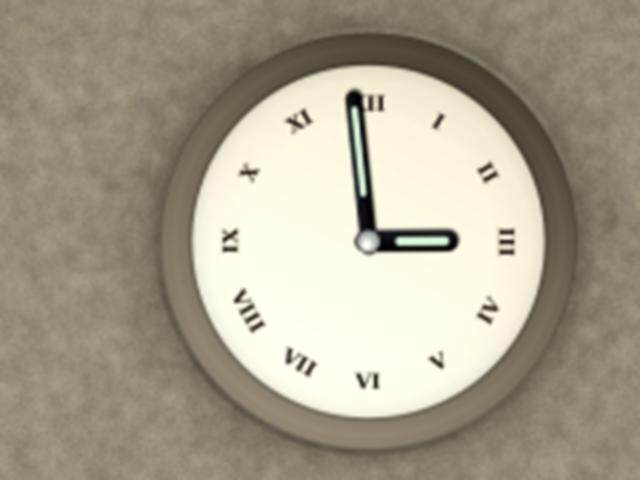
2:59
